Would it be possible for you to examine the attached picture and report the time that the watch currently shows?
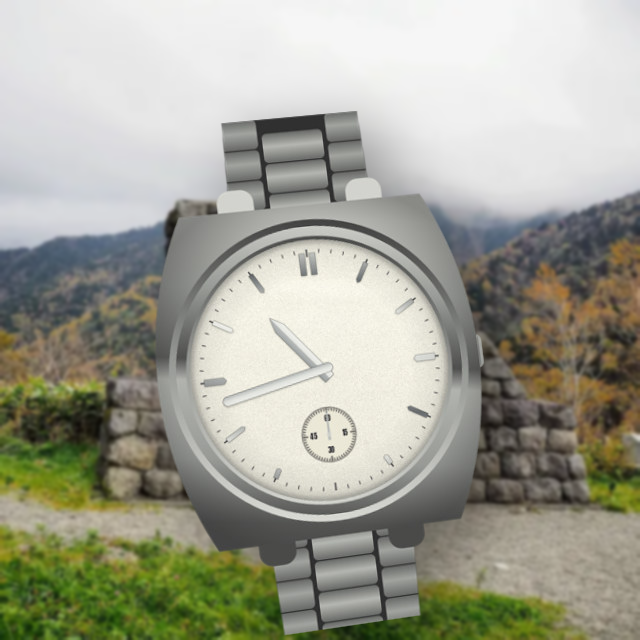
10:43
